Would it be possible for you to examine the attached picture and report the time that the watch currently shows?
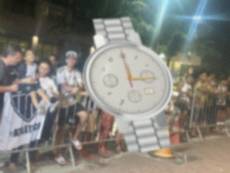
12:16
